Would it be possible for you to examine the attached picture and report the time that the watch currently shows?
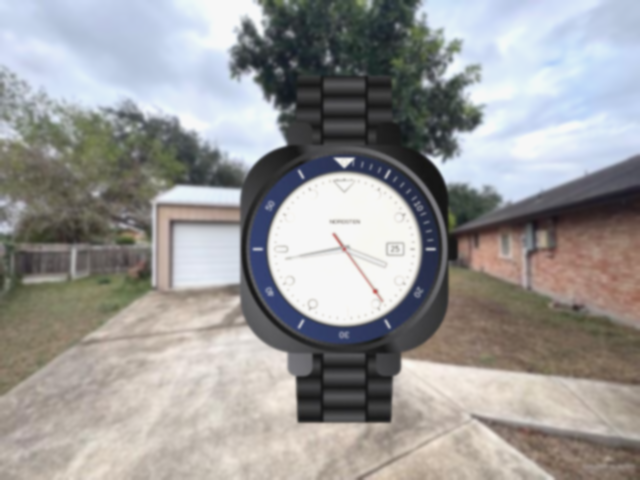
3:43:24
